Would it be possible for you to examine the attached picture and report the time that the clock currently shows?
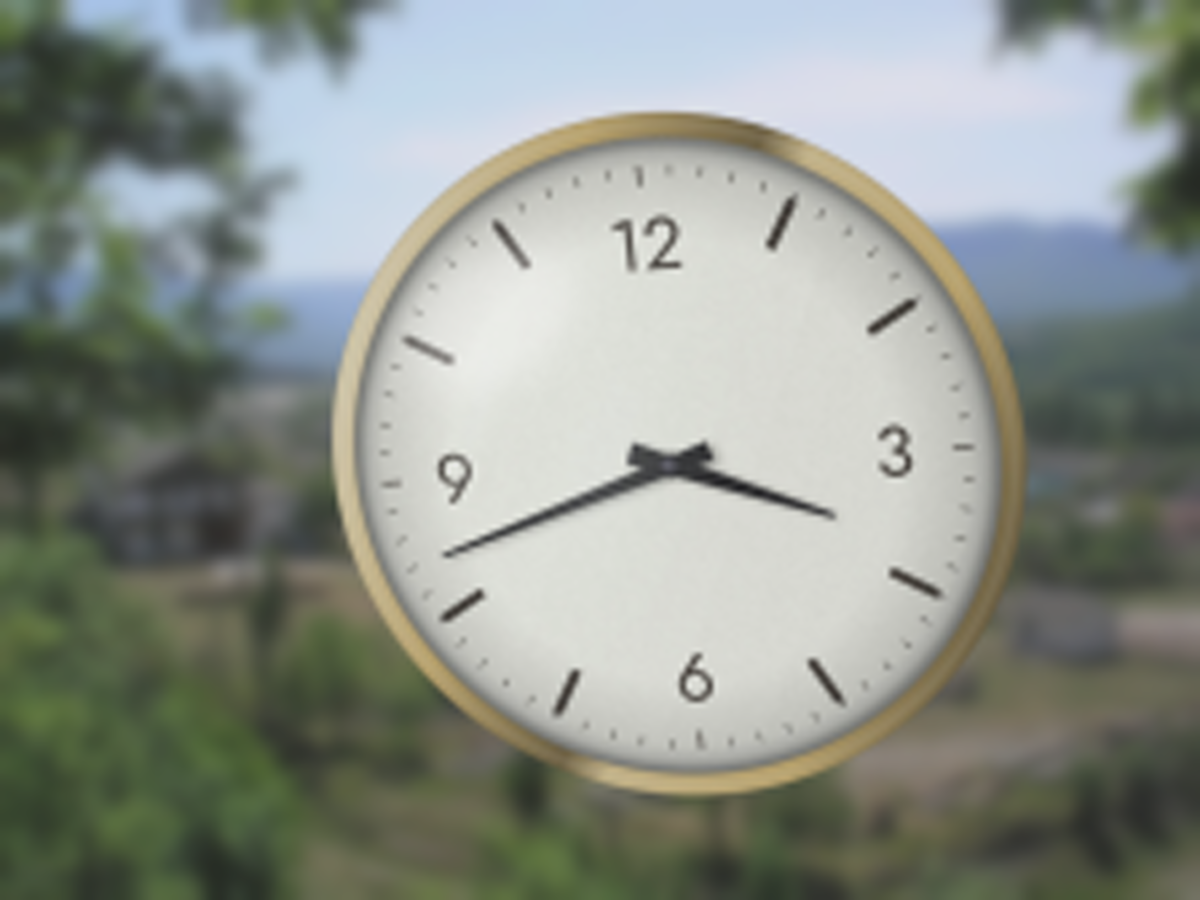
3:42
